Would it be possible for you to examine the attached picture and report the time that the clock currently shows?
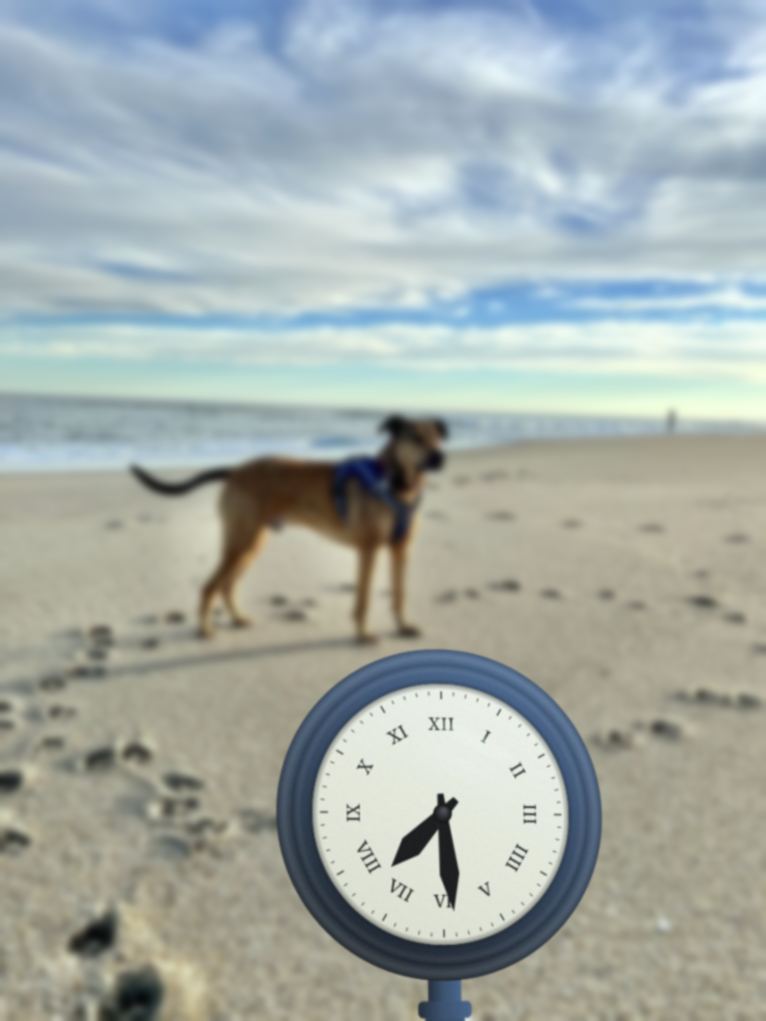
7:29
